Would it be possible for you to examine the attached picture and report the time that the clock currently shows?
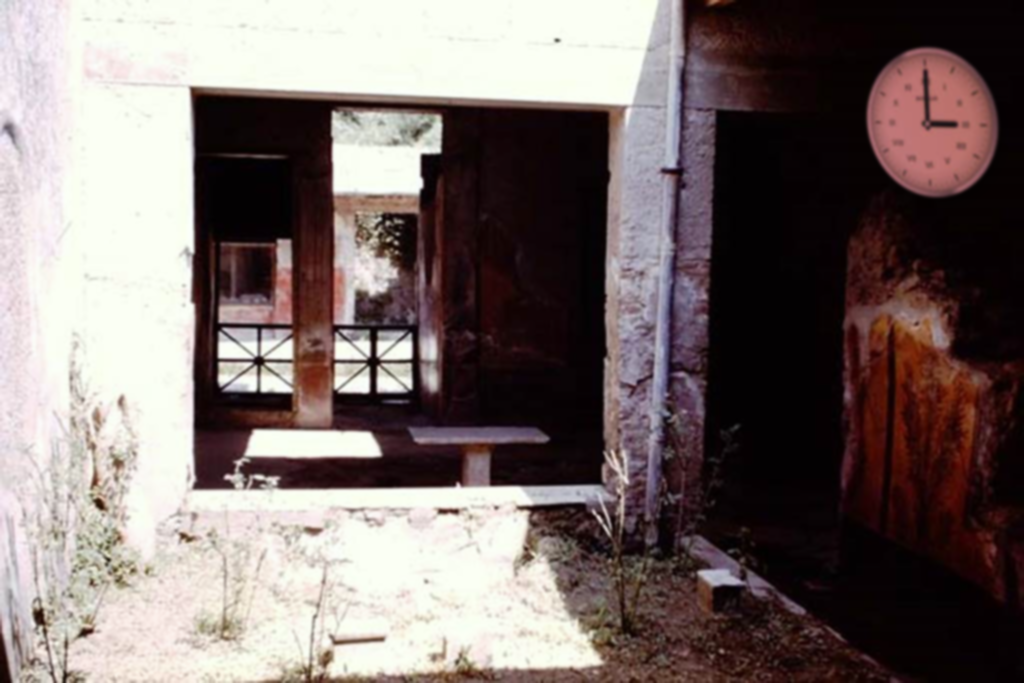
3:00
